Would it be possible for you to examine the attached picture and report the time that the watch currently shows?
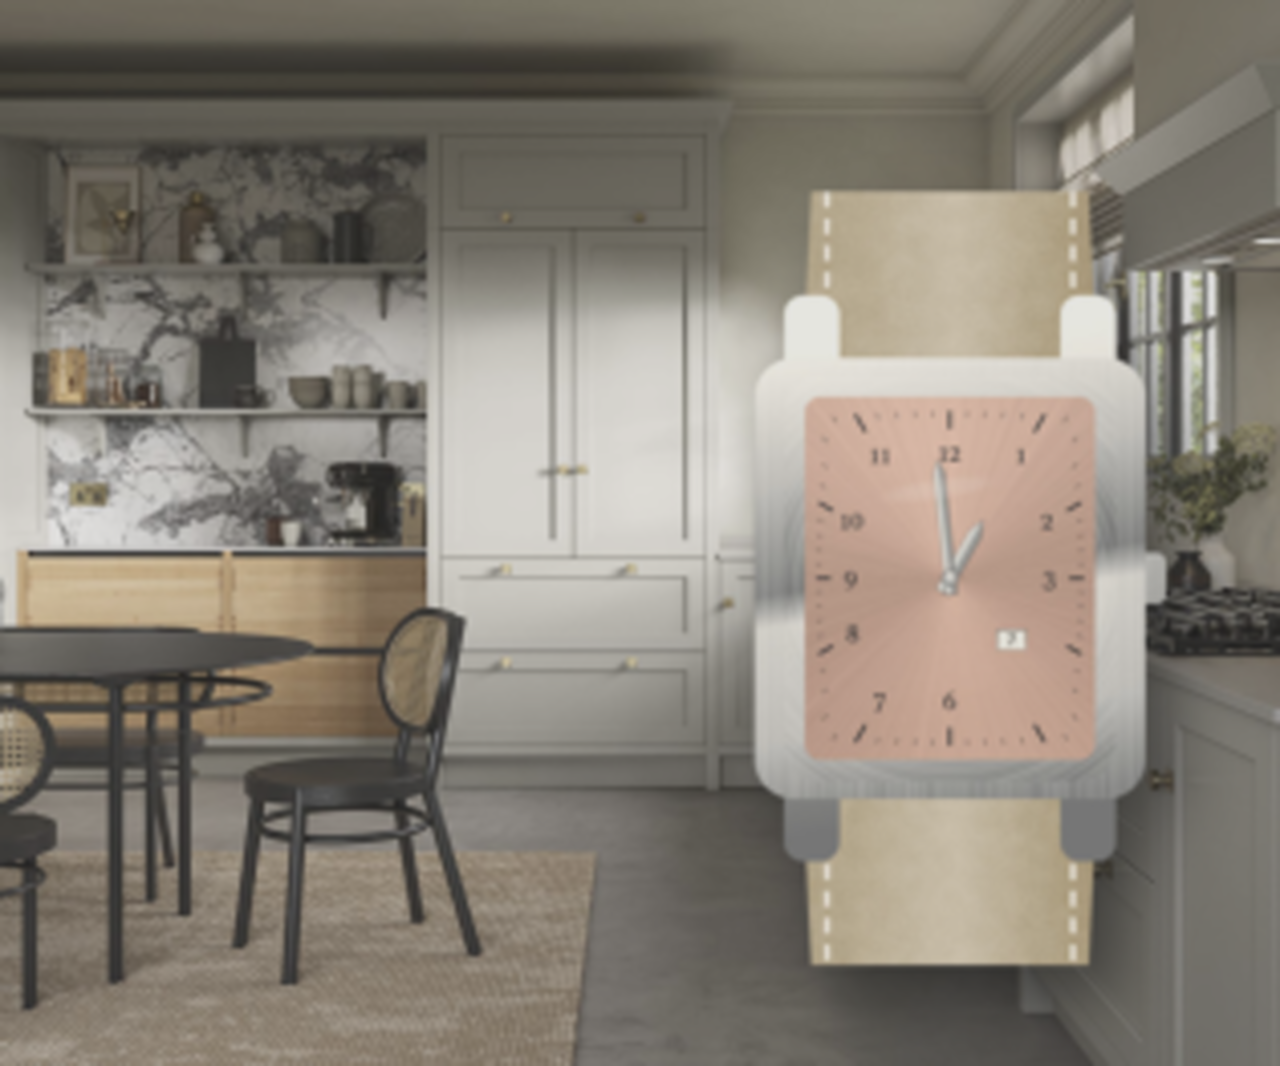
12:59
